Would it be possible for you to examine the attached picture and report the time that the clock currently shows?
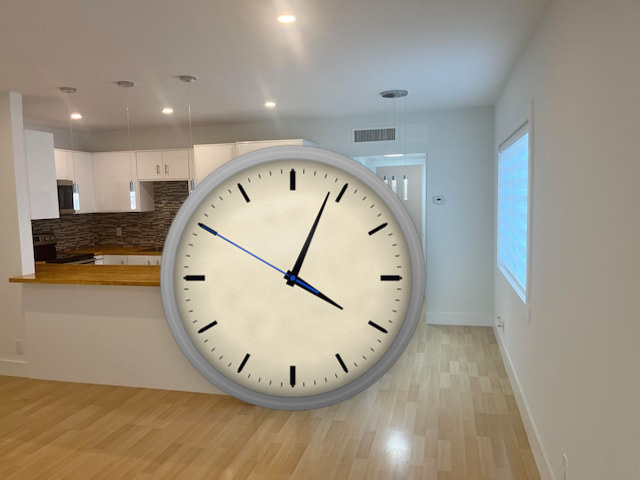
4:03:50
